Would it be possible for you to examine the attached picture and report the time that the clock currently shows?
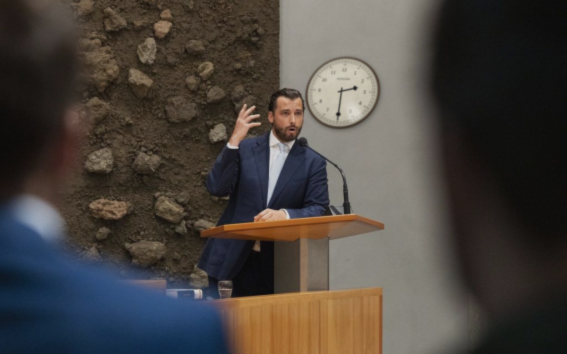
2:30
